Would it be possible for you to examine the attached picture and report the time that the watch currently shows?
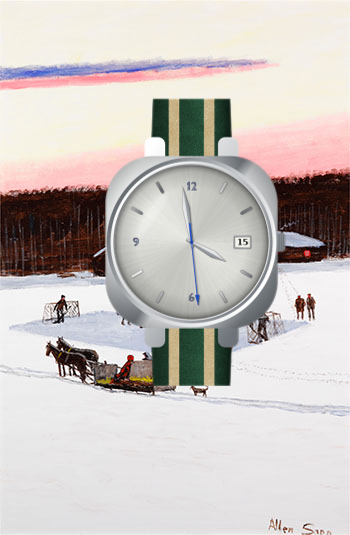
3:58:29
